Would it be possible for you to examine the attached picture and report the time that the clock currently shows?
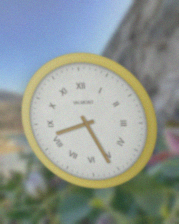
8:26
